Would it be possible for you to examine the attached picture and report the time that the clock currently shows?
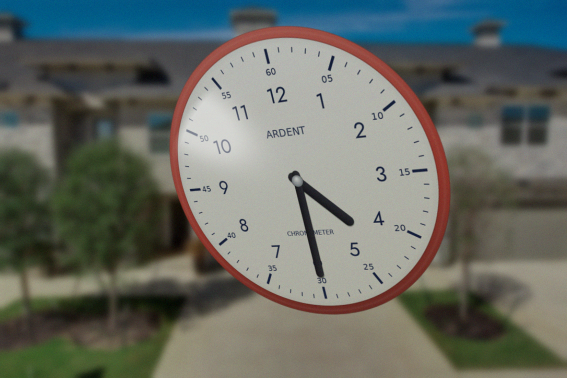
4:30
